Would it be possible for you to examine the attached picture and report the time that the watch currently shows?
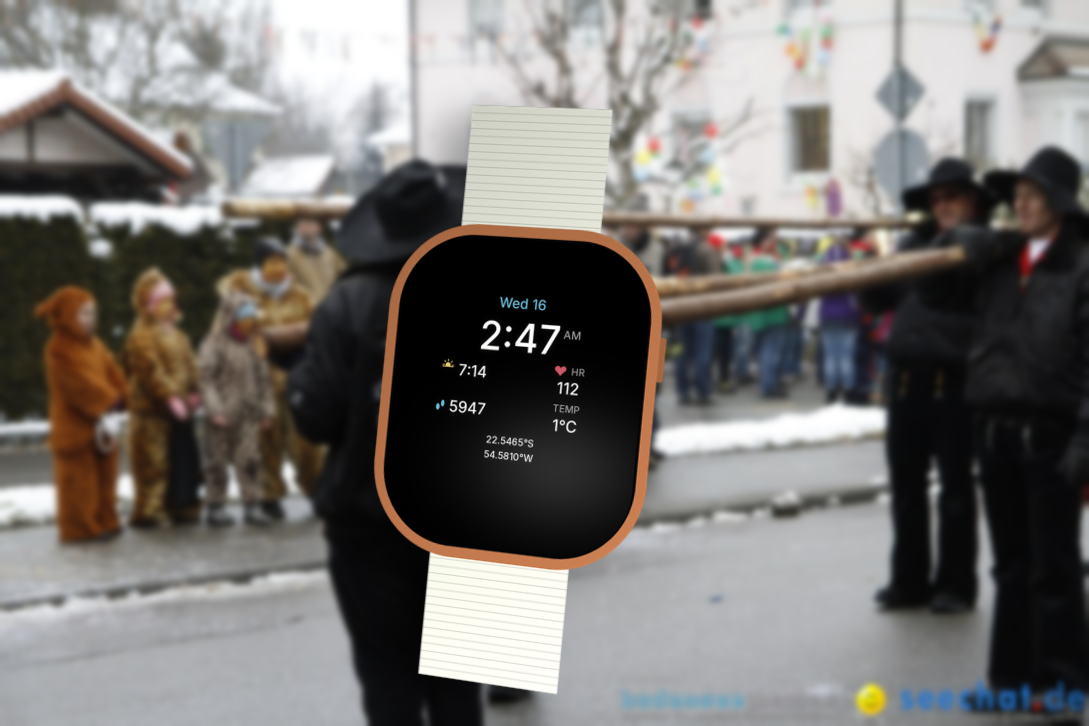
2:47
